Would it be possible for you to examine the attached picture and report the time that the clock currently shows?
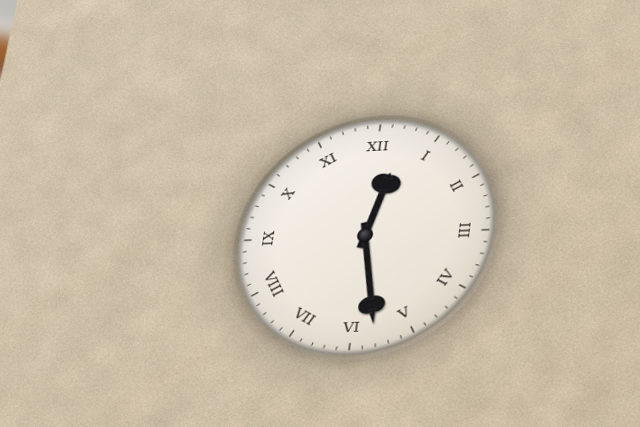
12:28
